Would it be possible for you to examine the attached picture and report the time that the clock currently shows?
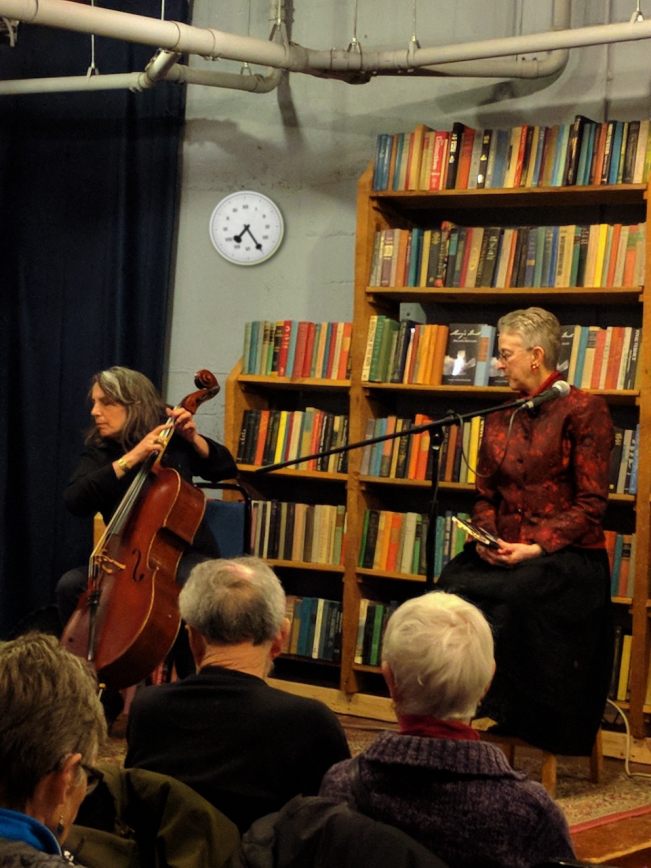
7:25
